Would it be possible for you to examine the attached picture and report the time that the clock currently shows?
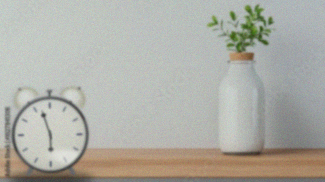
5:57
